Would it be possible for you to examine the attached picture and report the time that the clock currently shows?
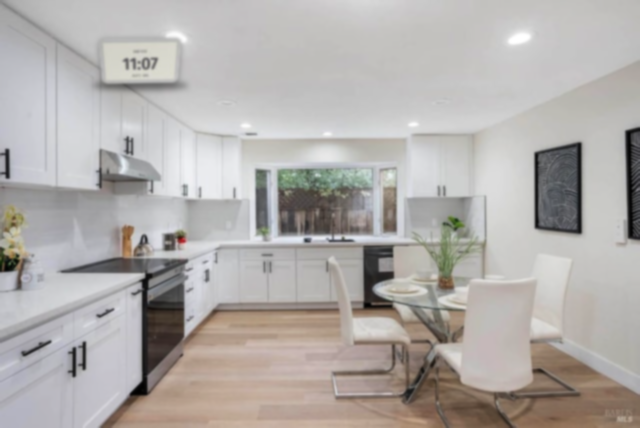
11:07
